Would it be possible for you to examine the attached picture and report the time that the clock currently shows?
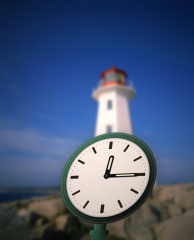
12:15
